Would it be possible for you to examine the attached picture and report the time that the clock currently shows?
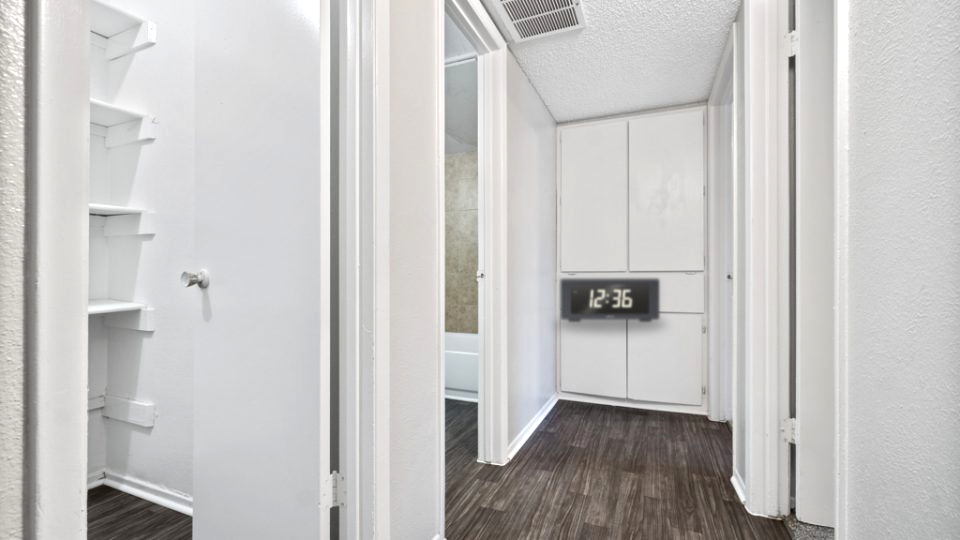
12:36
